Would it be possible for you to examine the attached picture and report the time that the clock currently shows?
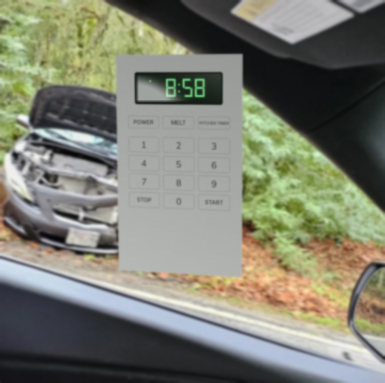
8:58
